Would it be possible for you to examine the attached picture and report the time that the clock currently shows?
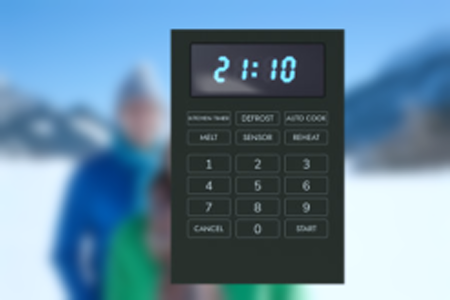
21:10
